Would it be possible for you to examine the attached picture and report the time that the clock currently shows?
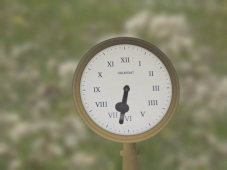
6:32
